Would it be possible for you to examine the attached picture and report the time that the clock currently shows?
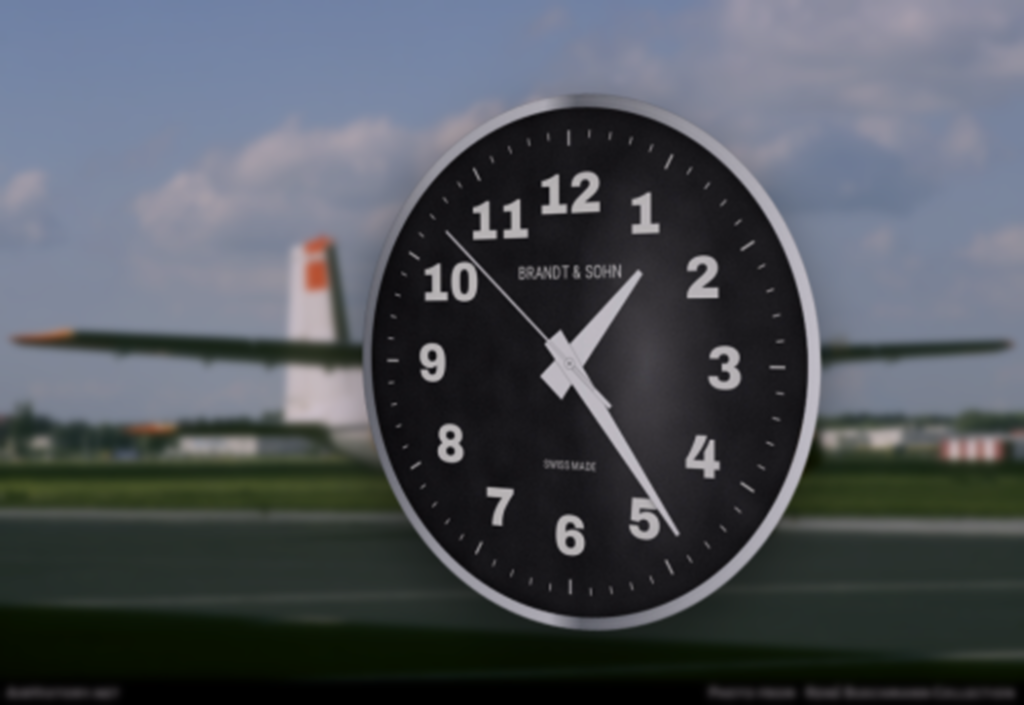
1:23:52
